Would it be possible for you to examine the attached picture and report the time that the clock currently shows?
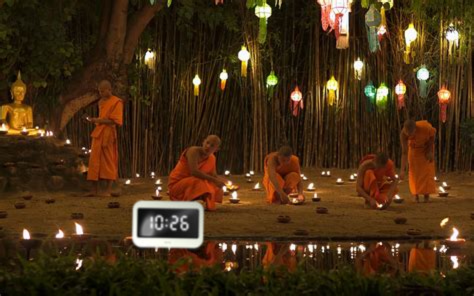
10:26
